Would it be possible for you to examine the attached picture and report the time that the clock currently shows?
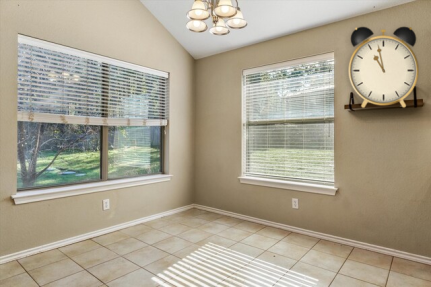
10:58
